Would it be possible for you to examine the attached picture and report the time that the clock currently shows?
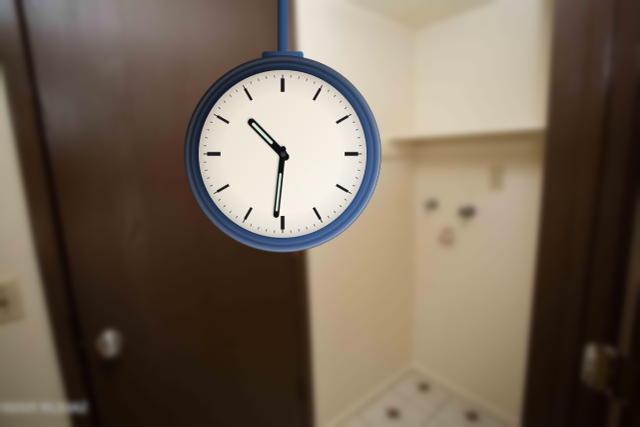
10:31
